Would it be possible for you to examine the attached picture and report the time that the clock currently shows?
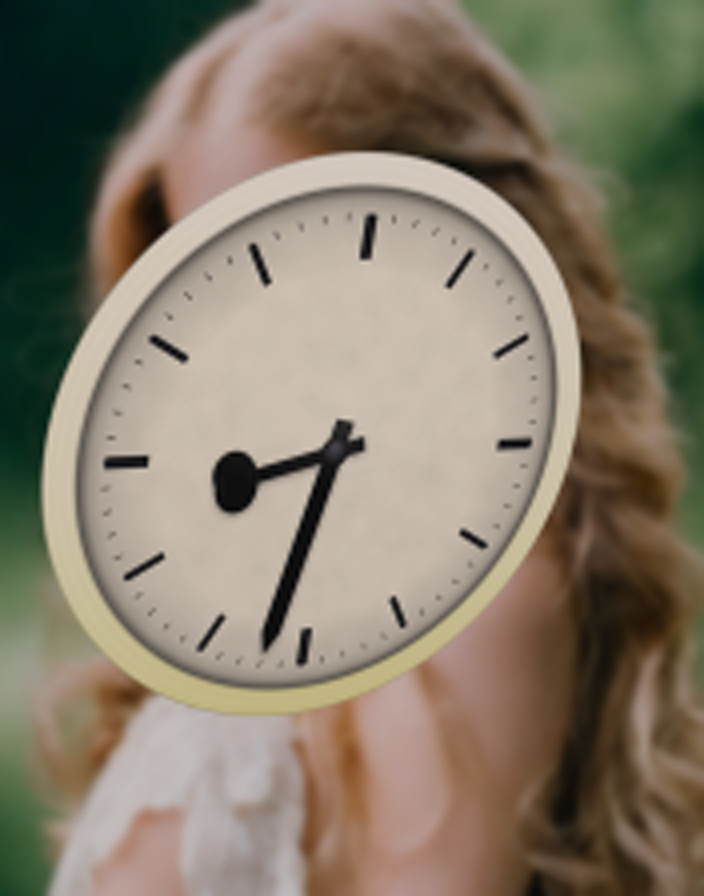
8:32
